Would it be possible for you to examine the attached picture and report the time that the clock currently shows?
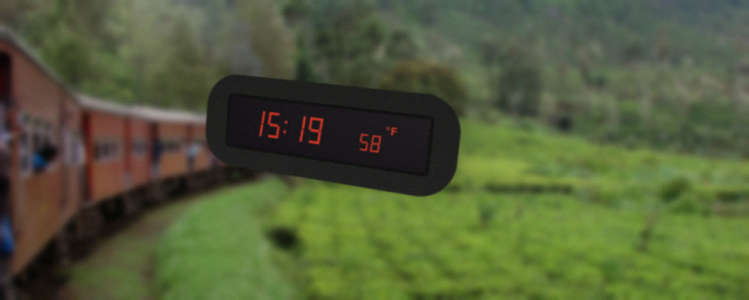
15:19
